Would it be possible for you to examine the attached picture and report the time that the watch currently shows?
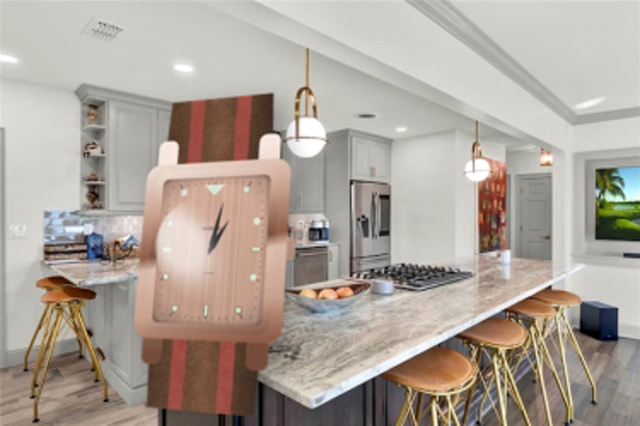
1:02
